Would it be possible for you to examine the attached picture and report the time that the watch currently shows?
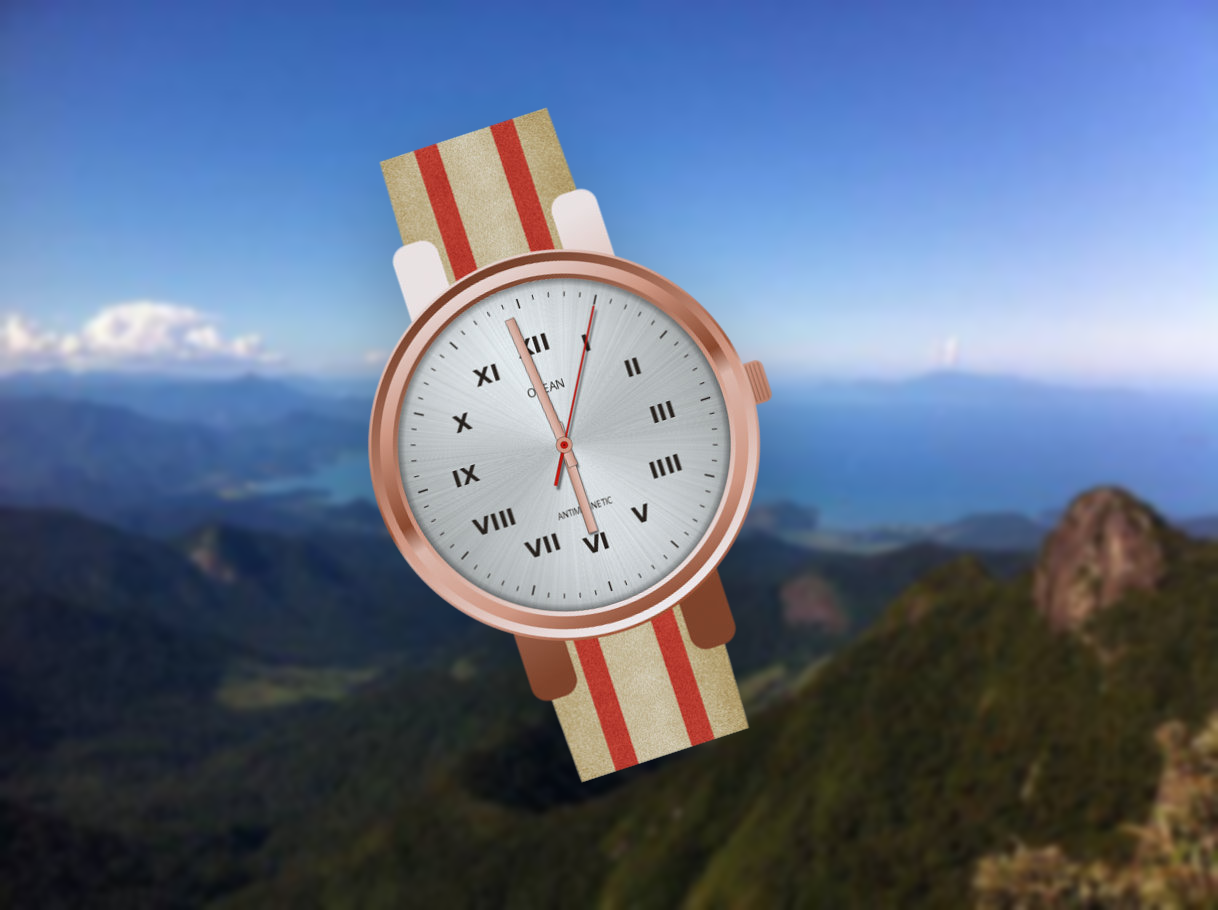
5:59:05
